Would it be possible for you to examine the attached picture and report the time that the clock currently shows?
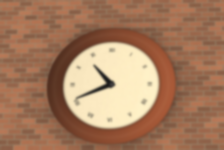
10:41
